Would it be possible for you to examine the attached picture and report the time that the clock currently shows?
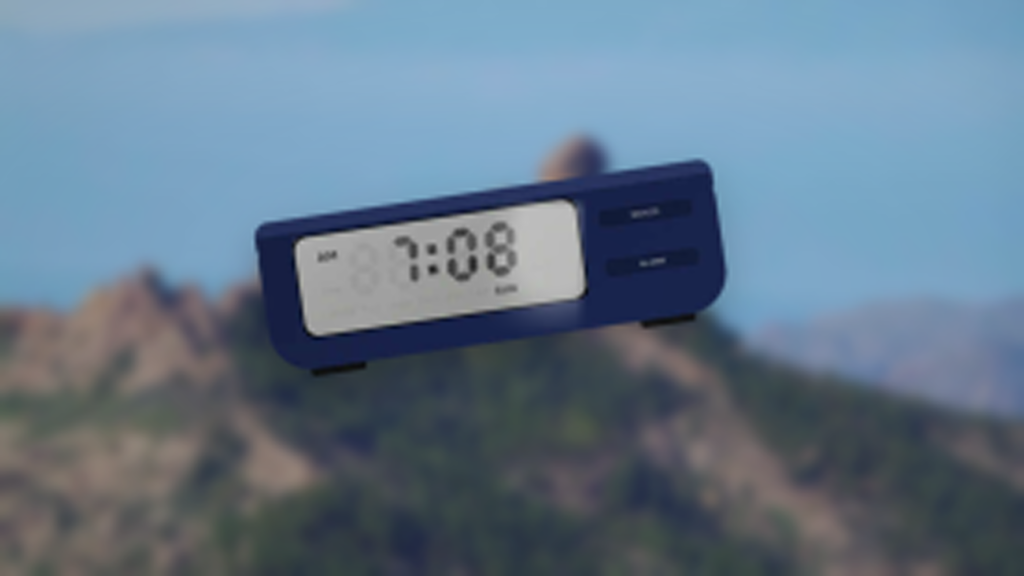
7:08
